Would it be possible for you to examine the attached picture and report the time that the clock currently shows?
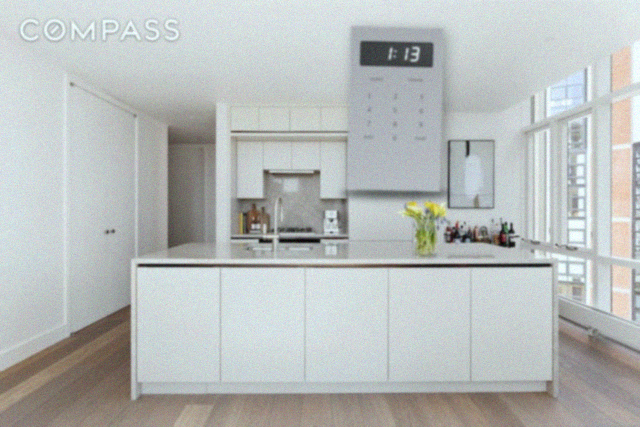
1:13
